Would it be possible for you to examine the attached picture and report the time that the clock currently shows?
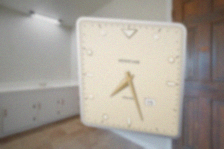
7:27
